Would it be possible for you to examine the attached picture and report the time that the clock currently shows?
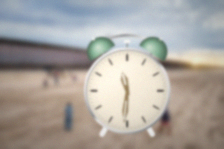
11:31
